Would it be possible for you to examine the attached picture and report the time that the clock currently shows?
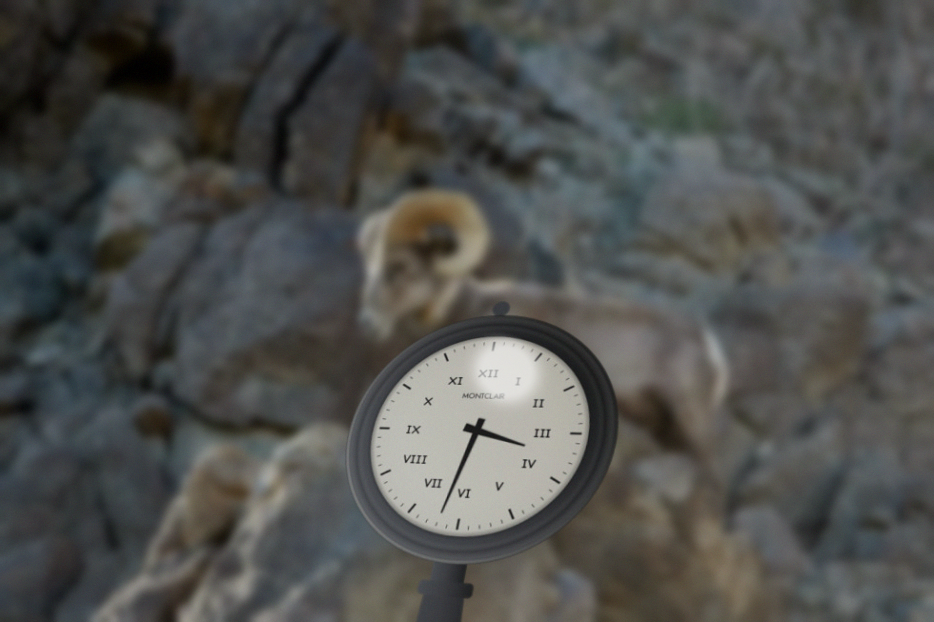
3:32
